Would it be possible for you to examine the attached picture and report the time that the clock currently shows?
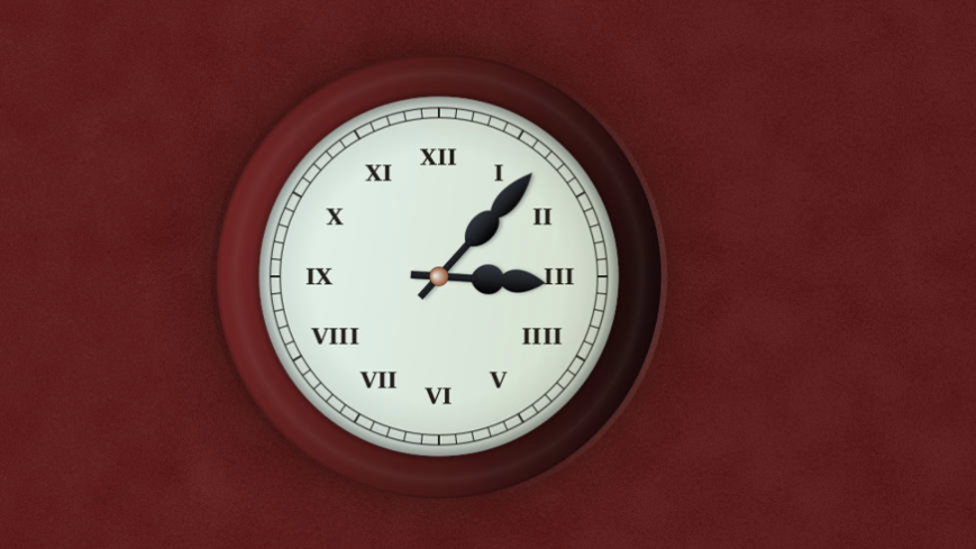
3:07
